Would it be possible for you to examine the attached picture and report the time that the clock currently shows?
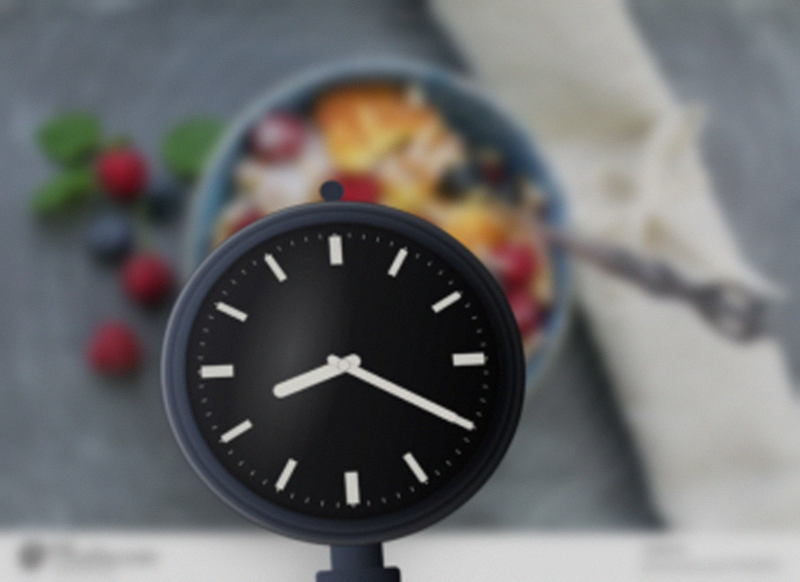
8:20
